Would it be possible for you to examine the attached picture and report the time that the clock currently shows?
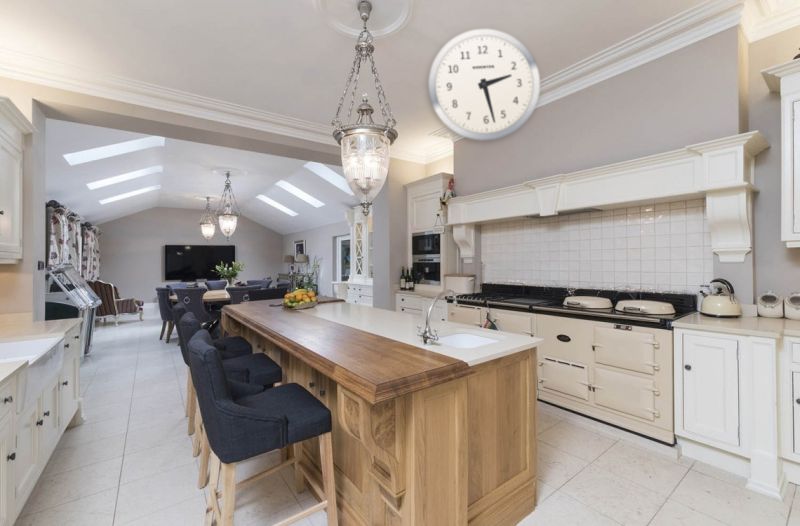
2:28
